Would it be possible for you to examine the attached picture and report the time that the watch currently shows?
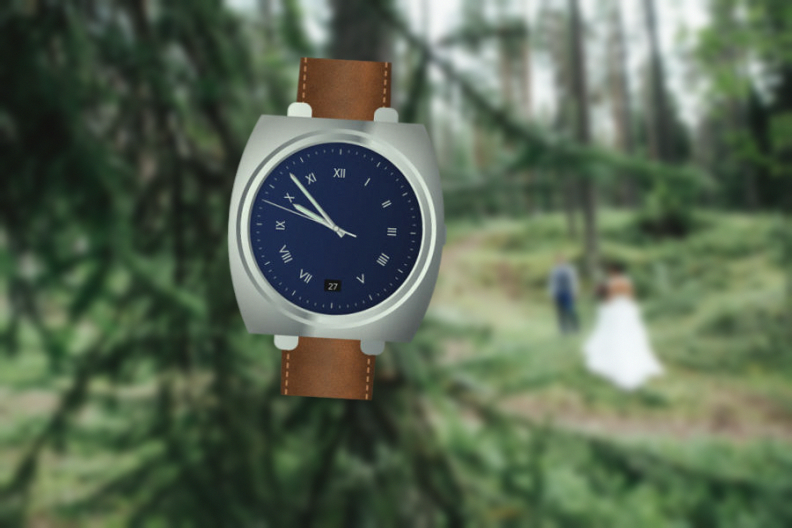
9:52:48
